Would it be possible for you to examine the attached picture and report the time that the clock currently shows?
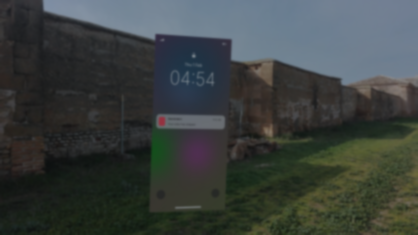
4:54
